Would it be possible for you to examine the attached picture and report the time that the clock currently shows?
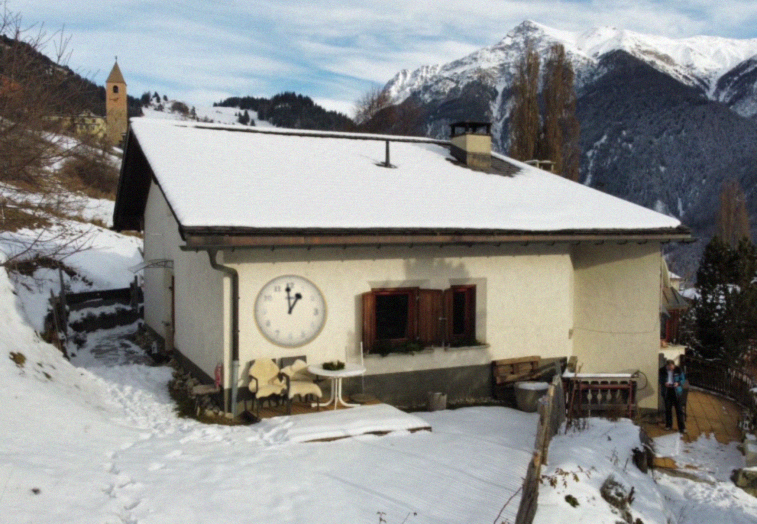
12:59
